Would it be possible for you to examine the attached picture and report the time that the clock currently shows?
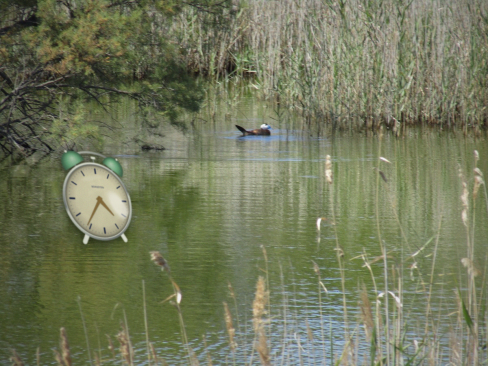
4:36
